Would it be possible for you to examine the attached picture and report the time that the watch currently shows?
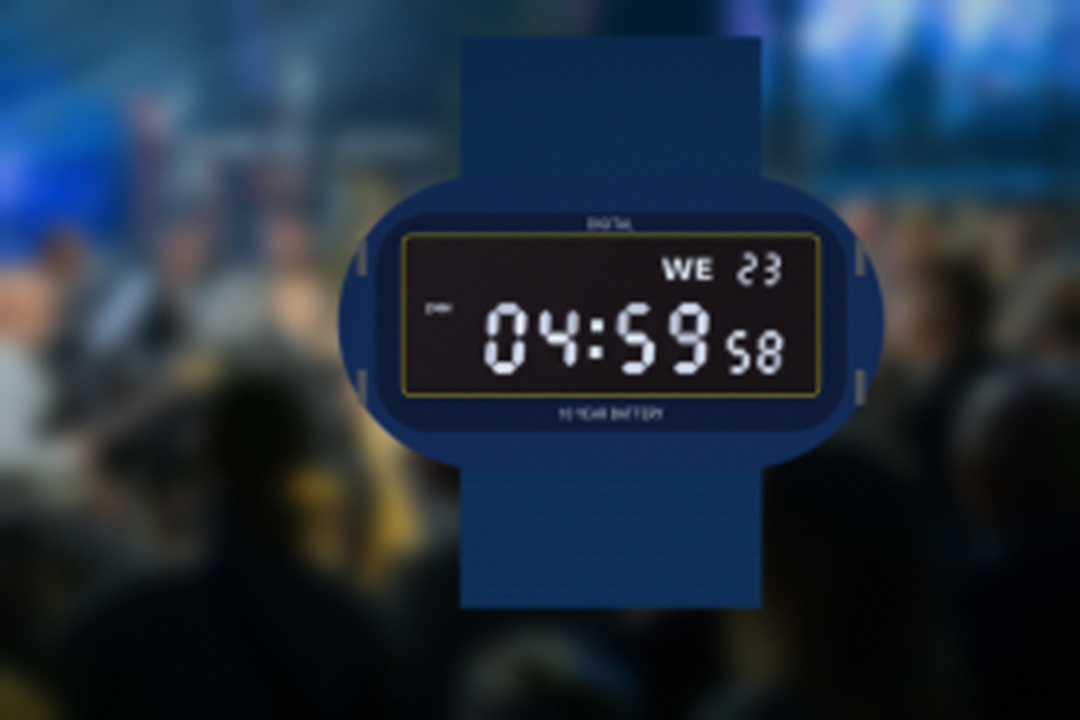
4:59:58
